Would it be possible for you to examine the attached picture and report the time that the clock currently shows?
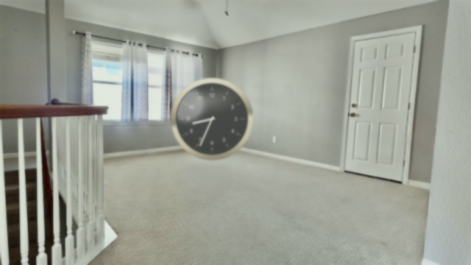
8:34
